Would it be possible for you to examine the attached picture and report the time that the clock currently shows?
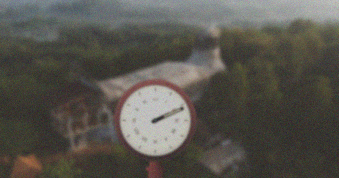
2:11
